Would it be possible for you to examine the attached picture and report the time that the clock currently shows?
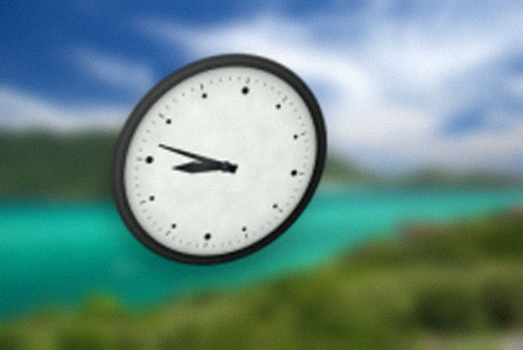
8:47
